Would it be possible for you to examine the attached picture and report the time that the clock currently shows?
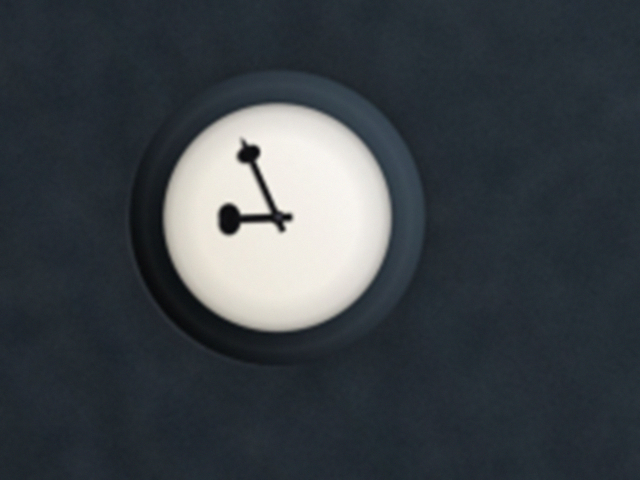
8:56
